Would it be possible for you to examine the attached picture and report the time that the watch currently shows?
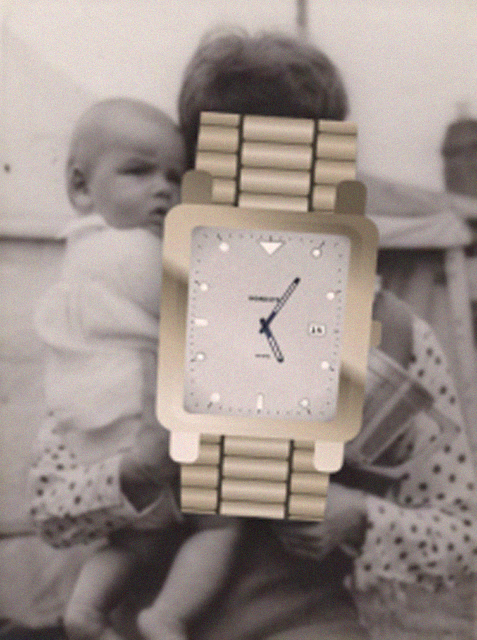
5:05
